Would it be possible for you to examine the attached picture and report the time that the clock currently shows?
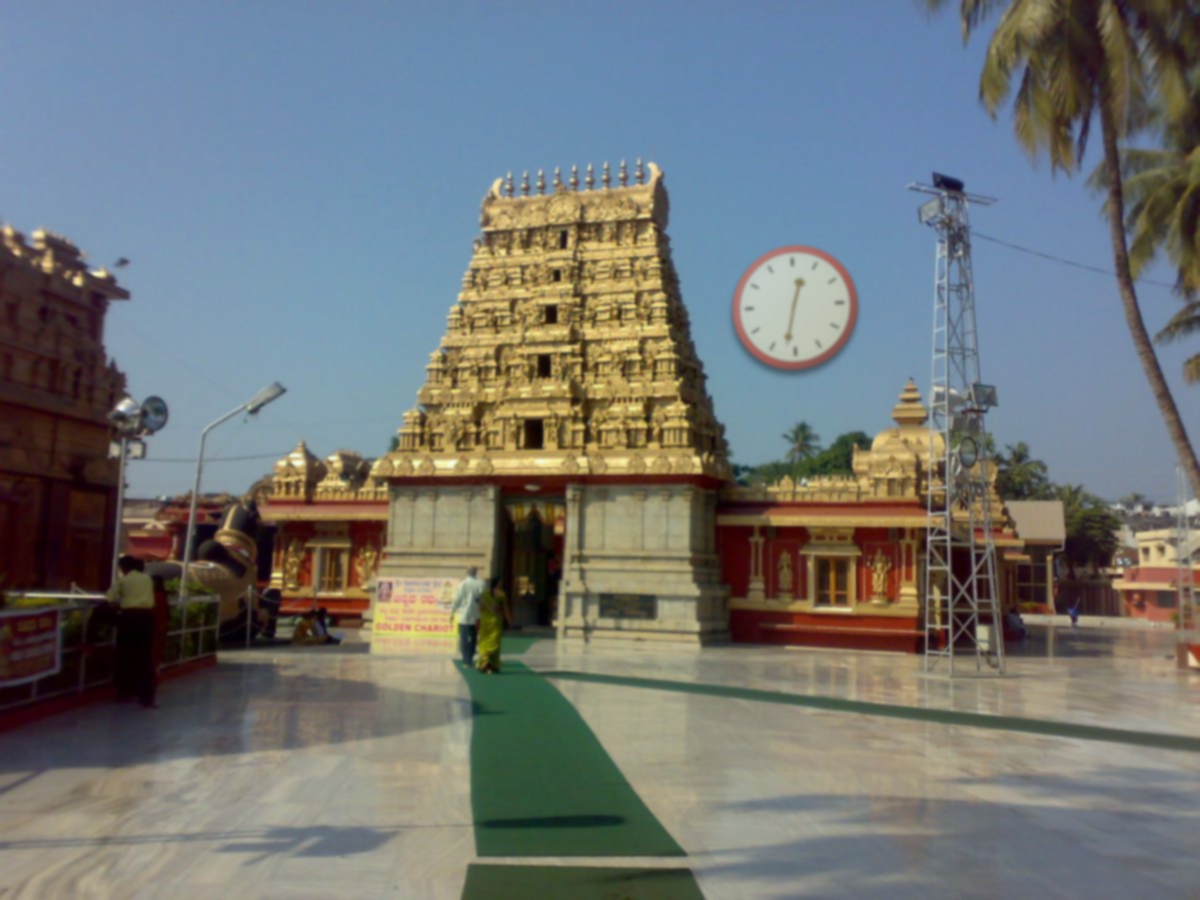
12:32
